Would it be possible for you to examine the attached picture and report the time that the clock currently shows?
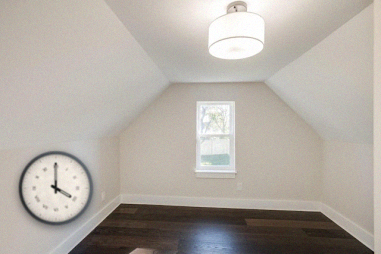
4:00
